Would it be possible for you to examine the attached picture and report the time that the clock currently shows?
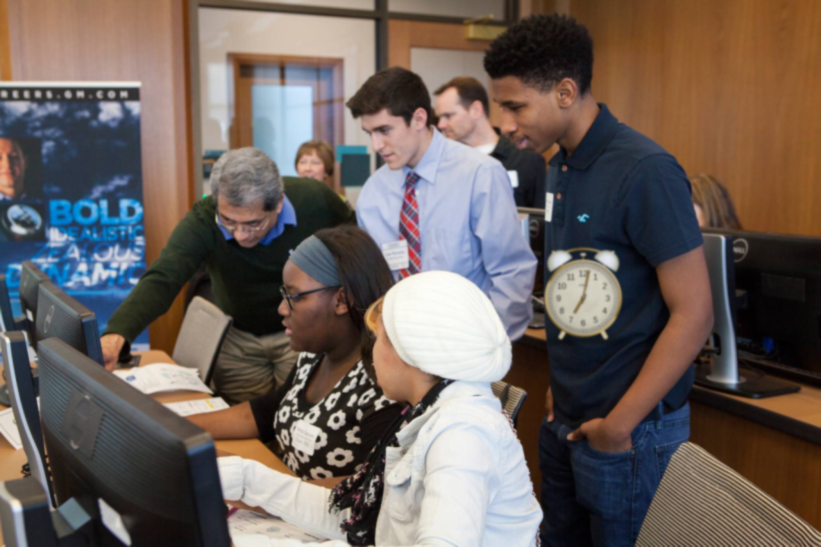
7:02
